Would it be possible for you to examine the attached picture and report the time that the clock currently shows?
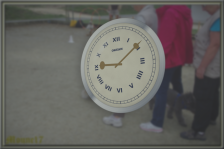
9:09
